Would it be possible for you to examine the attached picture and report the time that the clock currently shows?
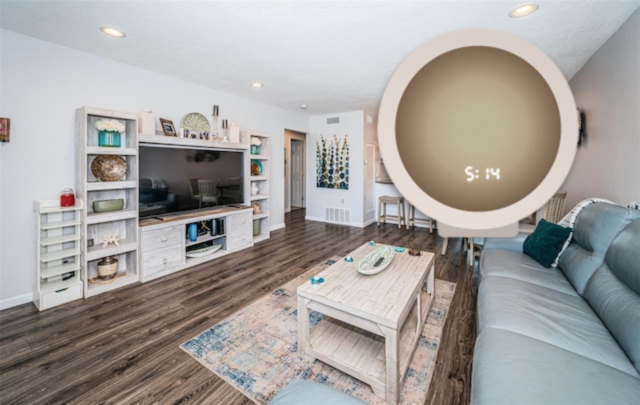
5:14
